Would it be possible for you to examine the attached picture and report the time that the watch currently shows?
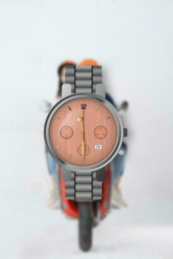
11:30
